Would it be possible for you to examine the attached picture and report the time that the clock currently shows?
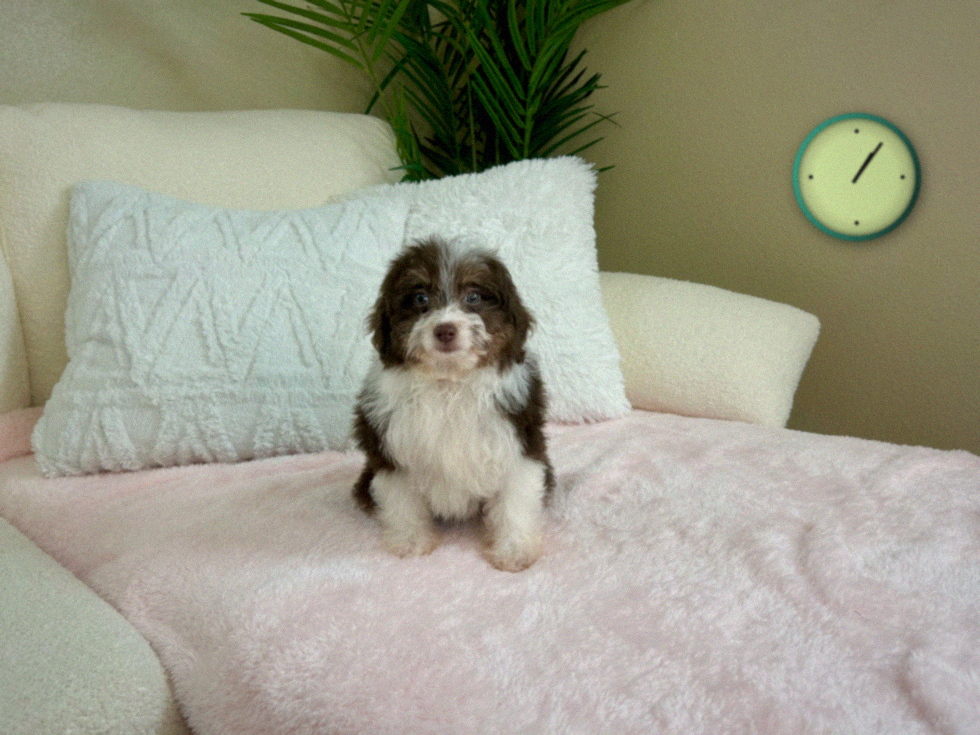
1:06
